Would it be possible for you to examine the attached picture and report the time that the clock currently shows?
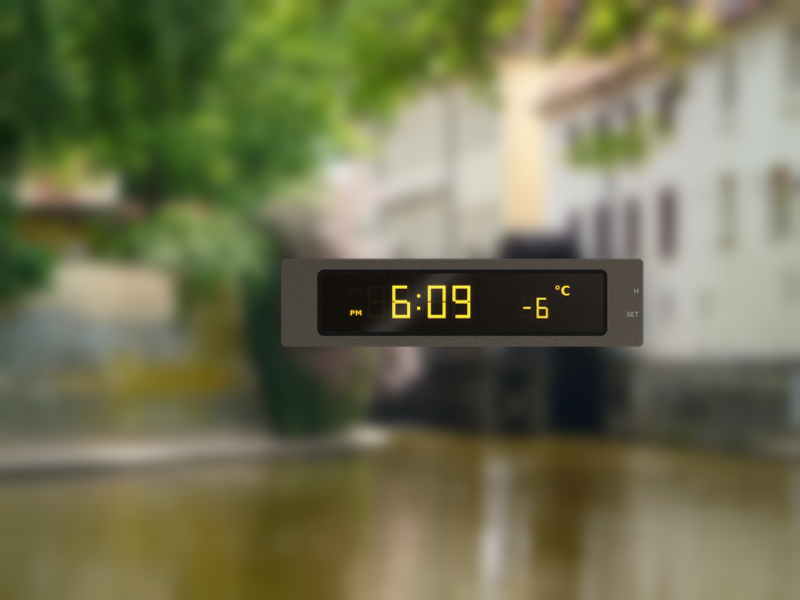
6:09
